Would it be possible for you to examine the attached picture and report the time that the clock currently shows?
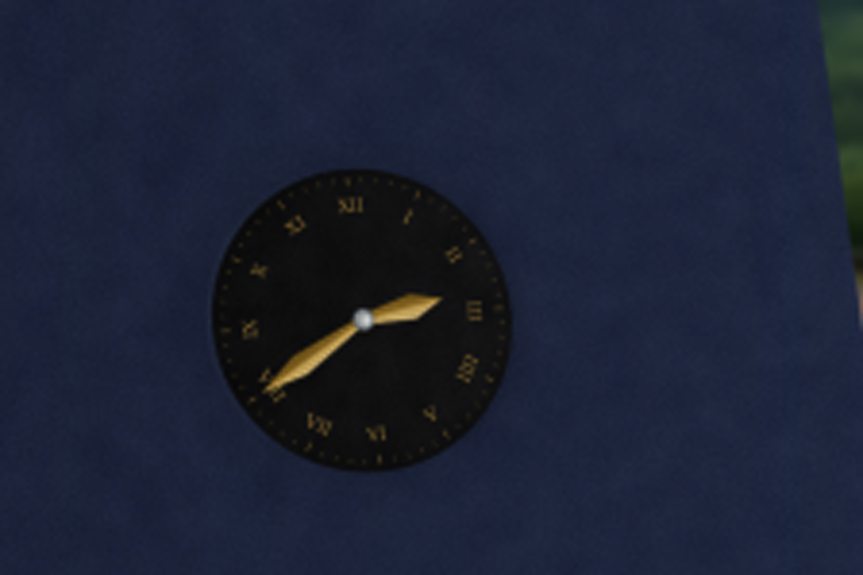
2:40
